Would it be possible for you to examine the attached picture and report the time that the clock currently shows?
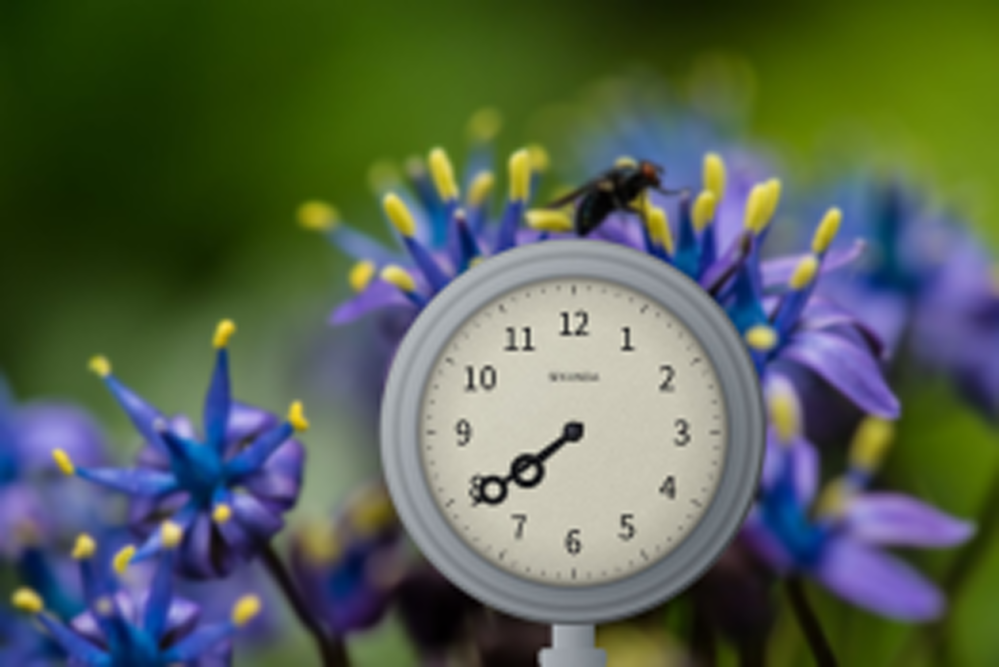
7:39
